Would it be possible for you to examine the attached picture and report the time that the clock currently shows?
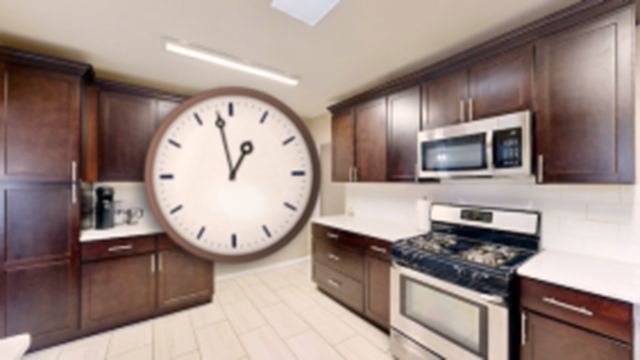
12:58
